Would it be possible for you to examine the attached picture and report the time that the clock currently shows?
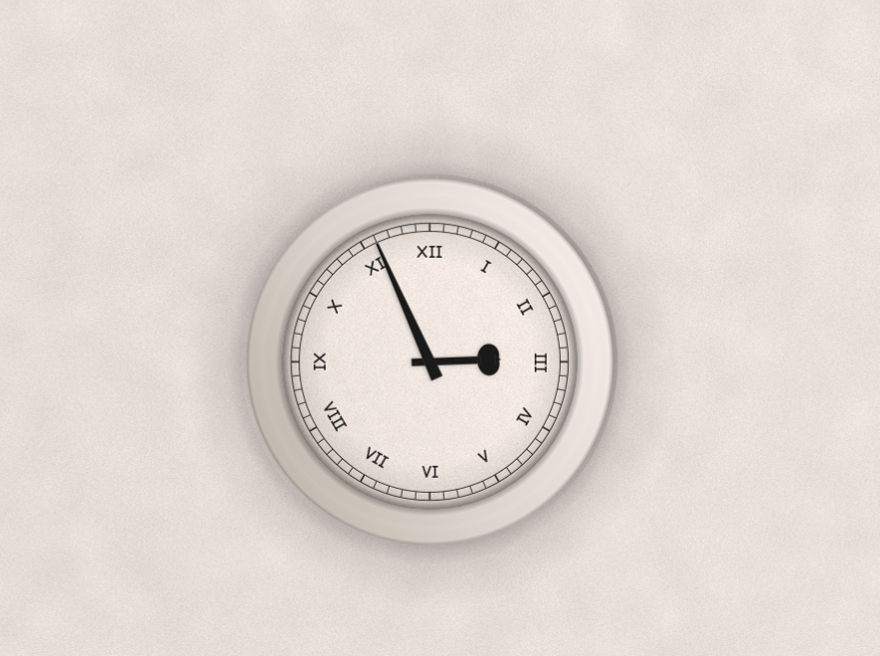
2:56
